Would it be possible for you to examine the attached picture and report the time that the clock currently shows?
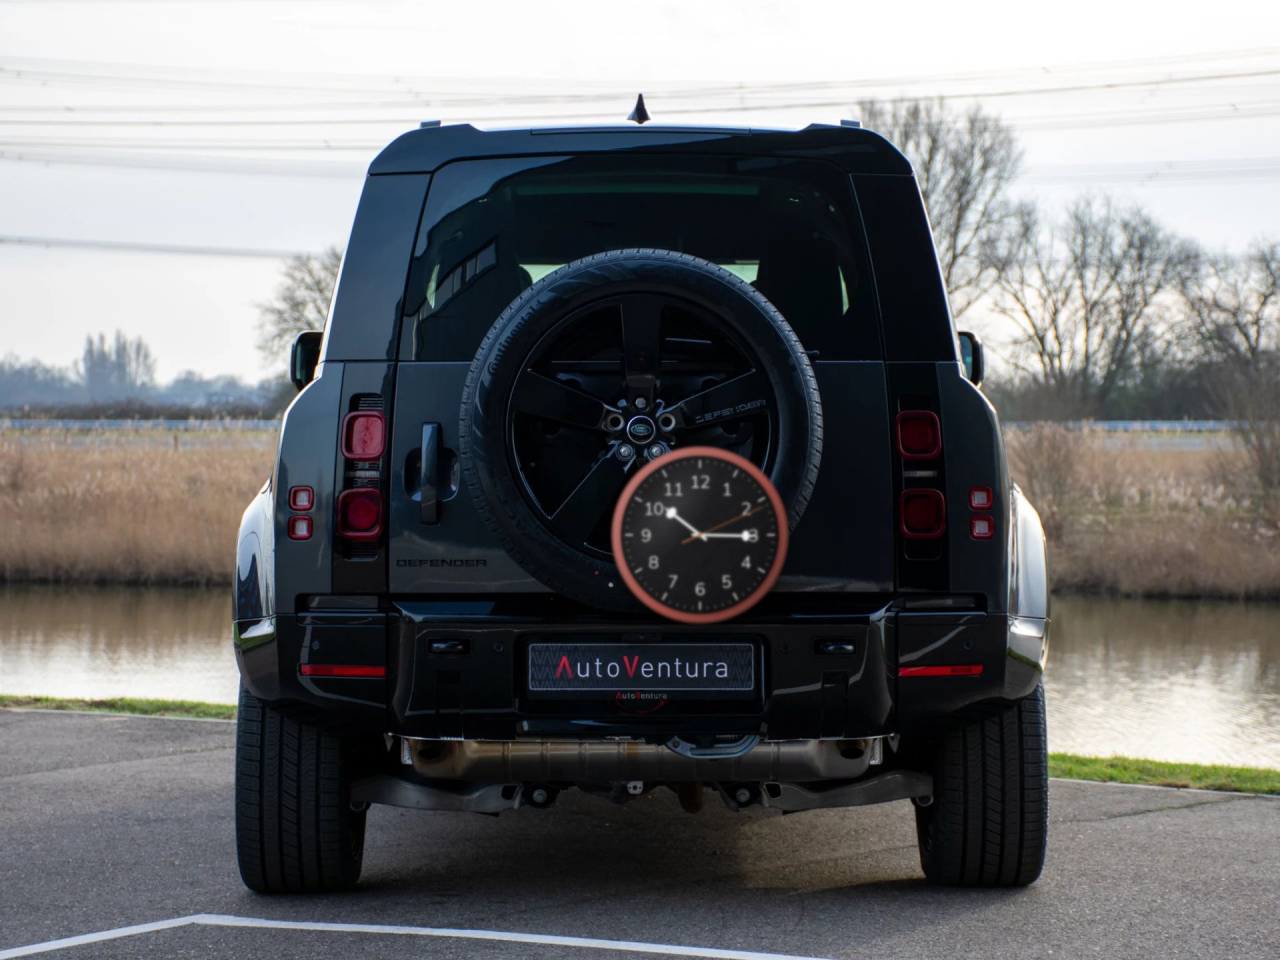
10:15:11
